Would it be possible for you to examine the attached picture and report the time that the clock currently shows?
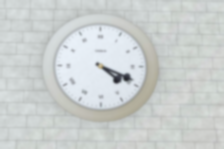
4:19
